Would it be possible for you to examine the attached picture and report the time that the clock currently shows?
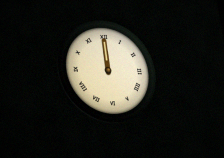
12:00
